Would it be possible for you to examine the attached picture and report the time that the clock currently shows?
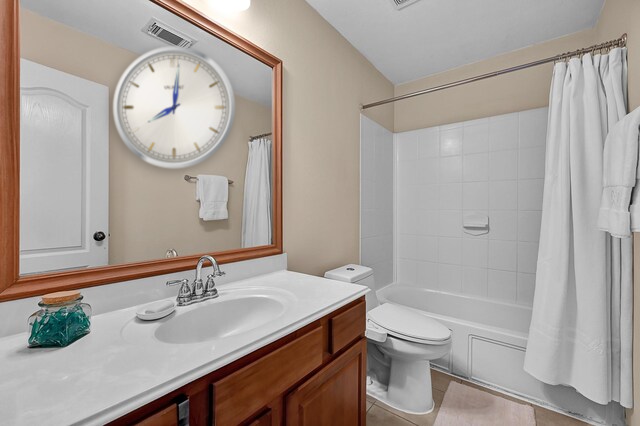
8:01
